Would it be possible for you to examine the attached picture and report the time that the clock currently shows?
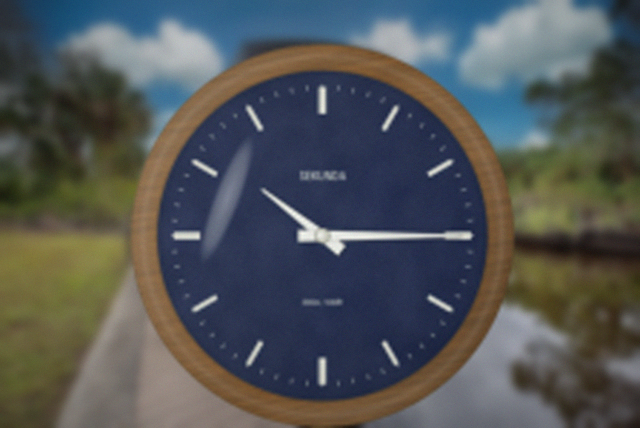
10:15
